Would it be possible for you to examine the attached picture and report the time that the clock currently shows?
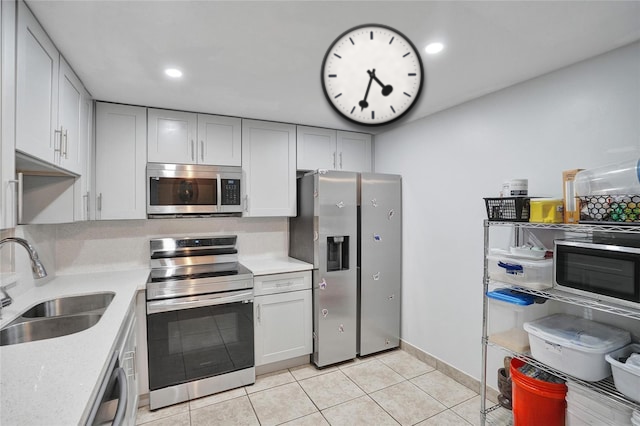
4:33
